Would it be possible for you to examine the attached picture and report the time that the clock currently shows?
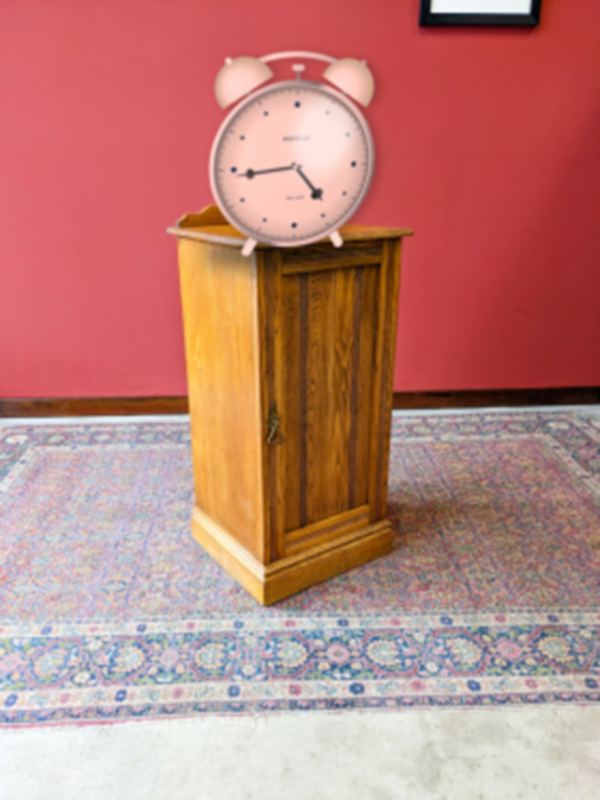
4:44
